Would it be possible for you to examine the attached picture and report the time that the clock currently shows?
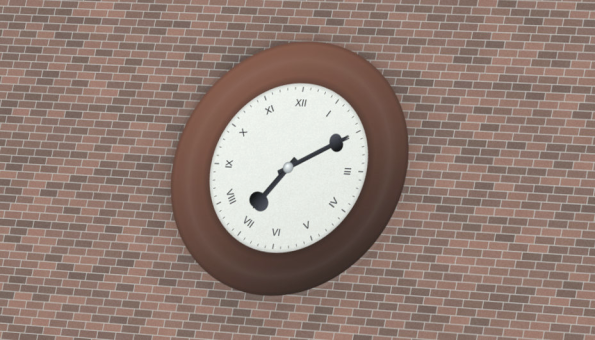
7:10
